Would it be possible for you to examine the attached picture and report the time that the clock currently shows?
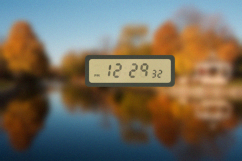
12:29:32
